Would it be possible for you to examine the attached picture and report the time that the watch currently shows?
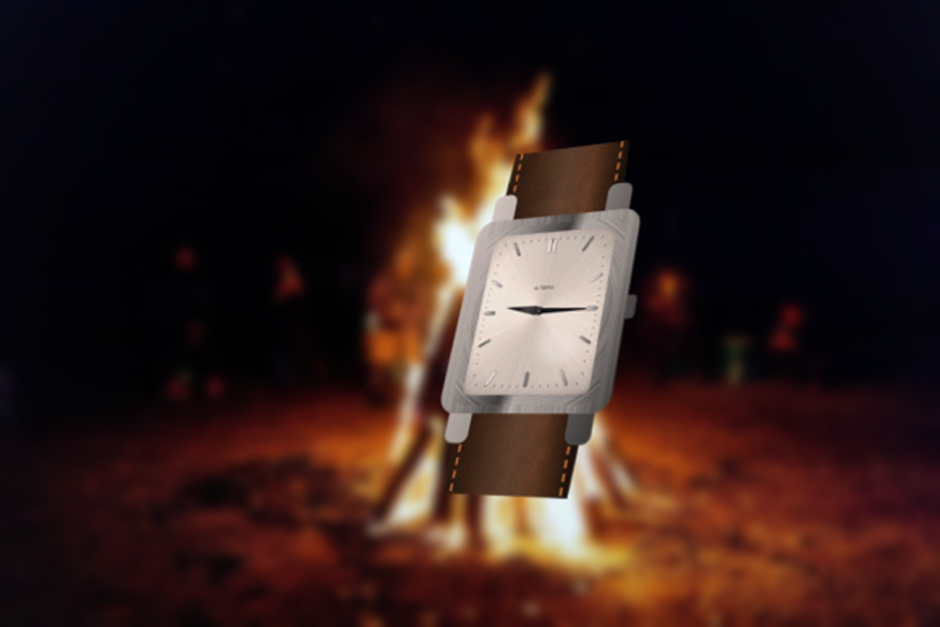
9:15
